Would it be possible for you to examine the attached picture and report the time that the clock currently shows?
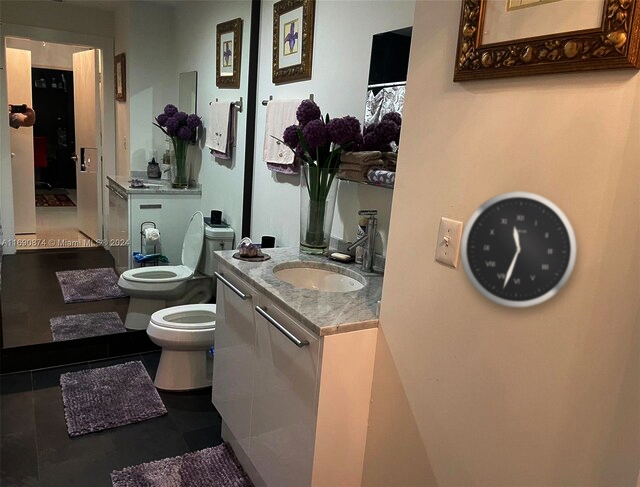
11:33
